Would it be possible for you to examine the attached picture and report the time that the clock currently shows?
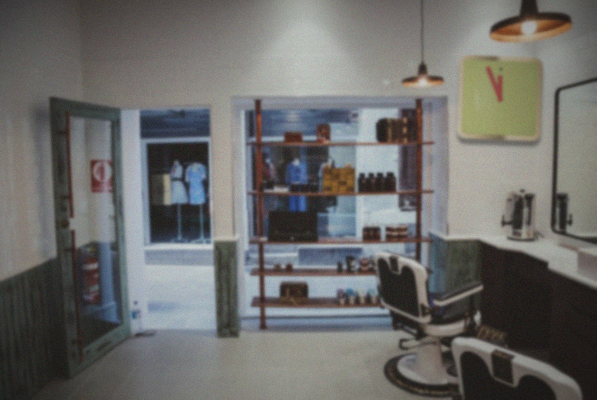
11:56
